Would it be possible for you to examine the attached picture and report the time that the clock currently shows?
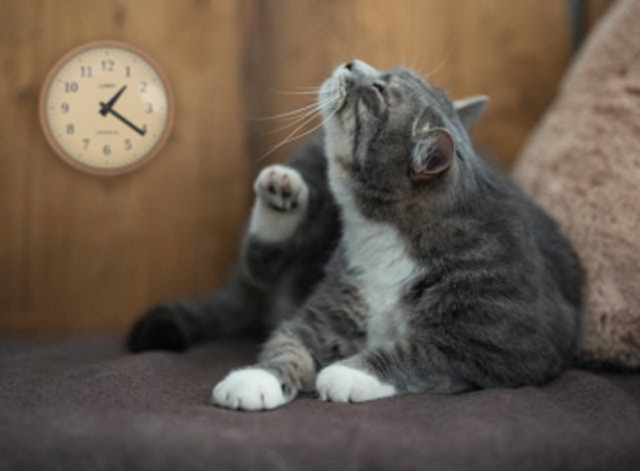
1:21
